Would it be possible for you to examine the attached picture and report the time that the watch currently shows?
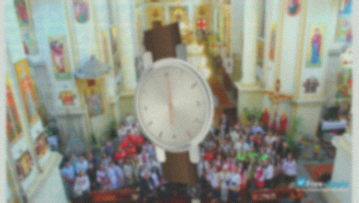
6:00
